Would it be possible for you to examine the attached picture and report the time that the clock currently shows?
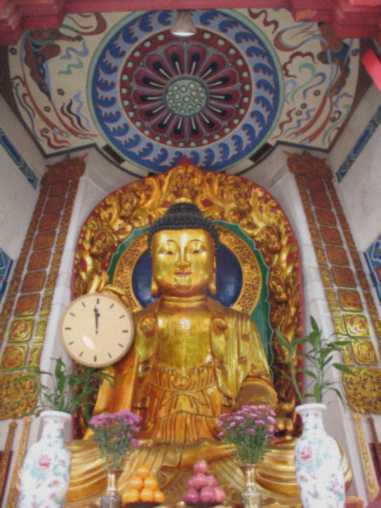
11:59
